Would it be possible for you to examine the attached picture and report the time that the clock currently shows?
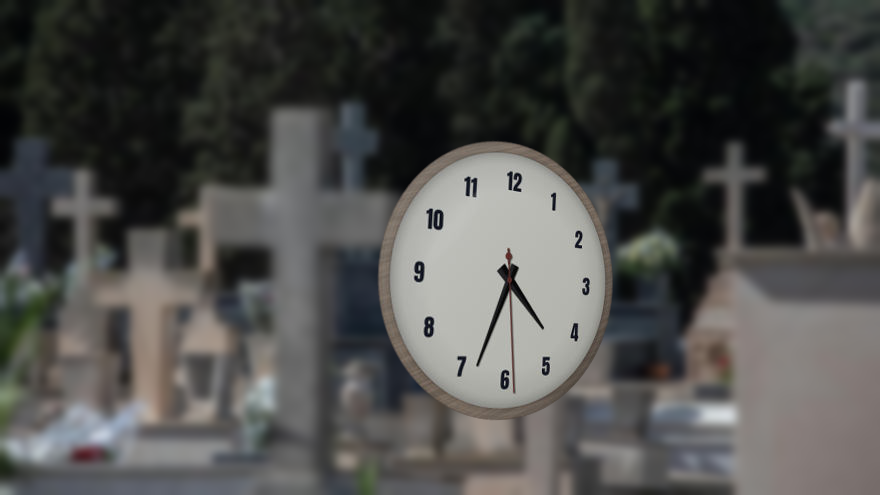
4:33:29
